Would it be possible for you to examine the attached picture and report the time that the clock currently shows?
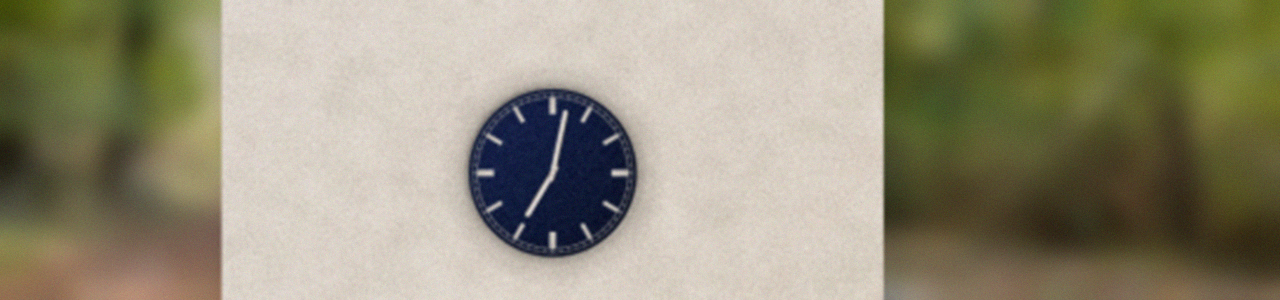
7:02
